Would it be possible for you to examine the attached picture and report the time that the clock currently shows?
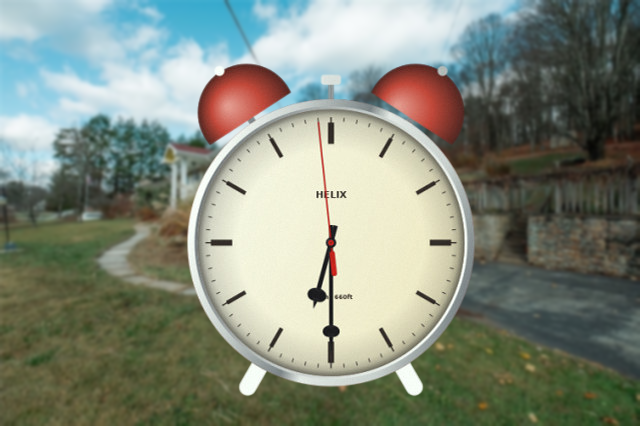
6:29:59
